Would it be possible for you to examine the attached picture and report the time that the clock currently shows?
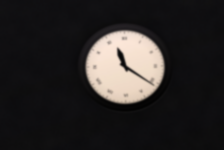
11:21
